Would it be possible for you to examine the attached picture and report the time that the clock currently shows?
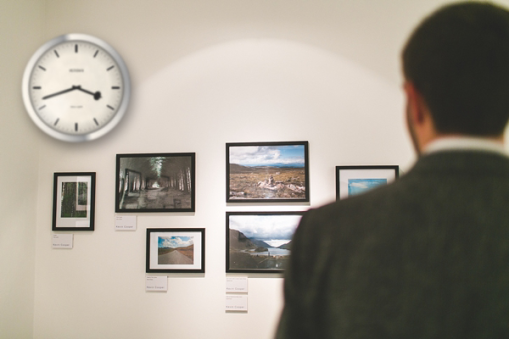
3:42
